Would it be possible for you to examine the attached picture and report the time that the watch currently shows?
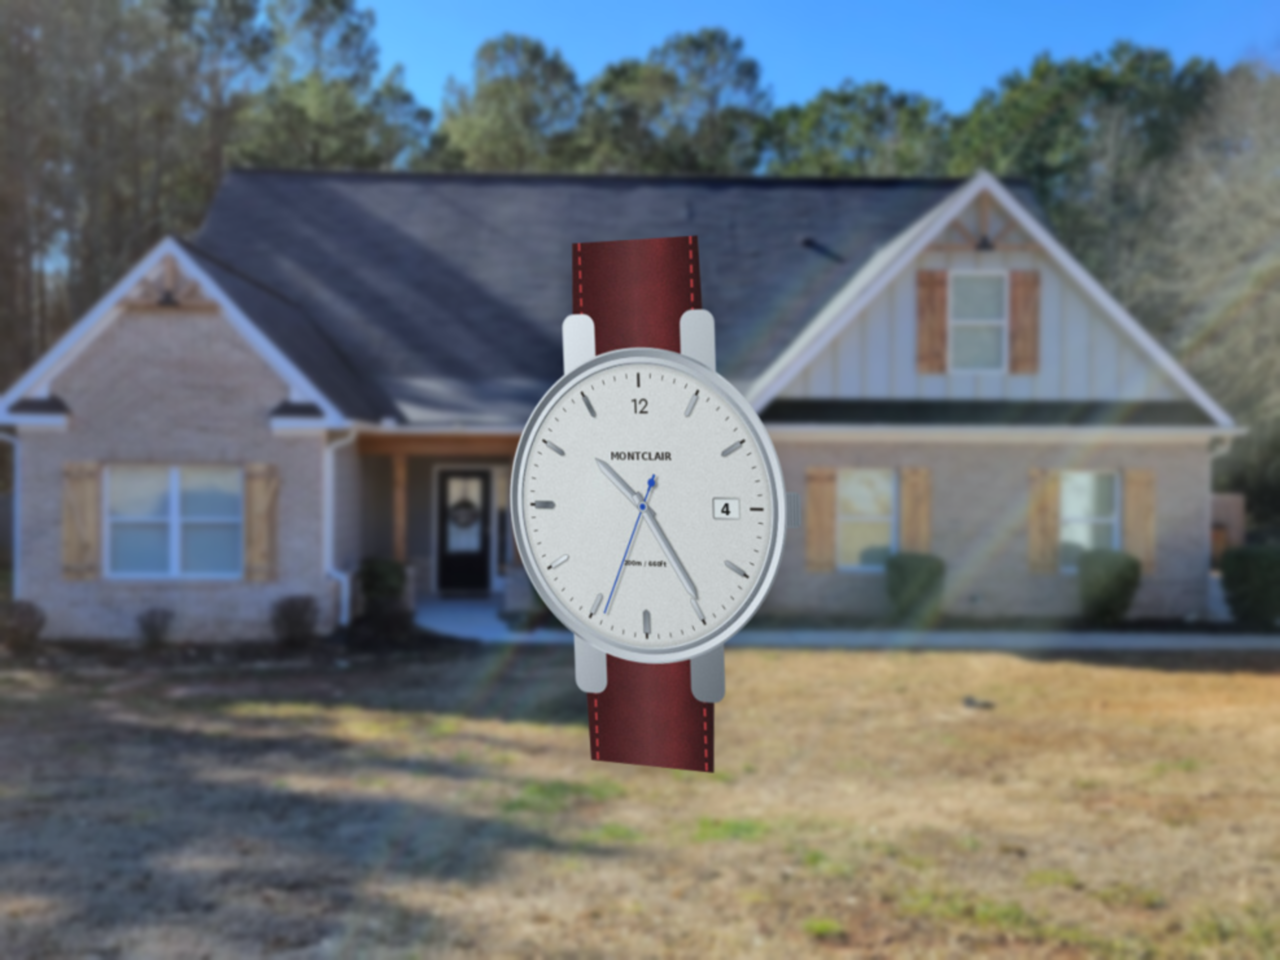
10:24:34
